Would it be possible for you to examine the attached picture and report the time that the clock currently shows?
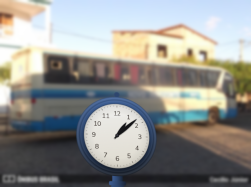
1:08
